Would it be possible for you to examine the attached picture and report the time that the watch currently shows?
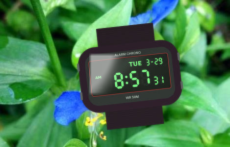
8:57
